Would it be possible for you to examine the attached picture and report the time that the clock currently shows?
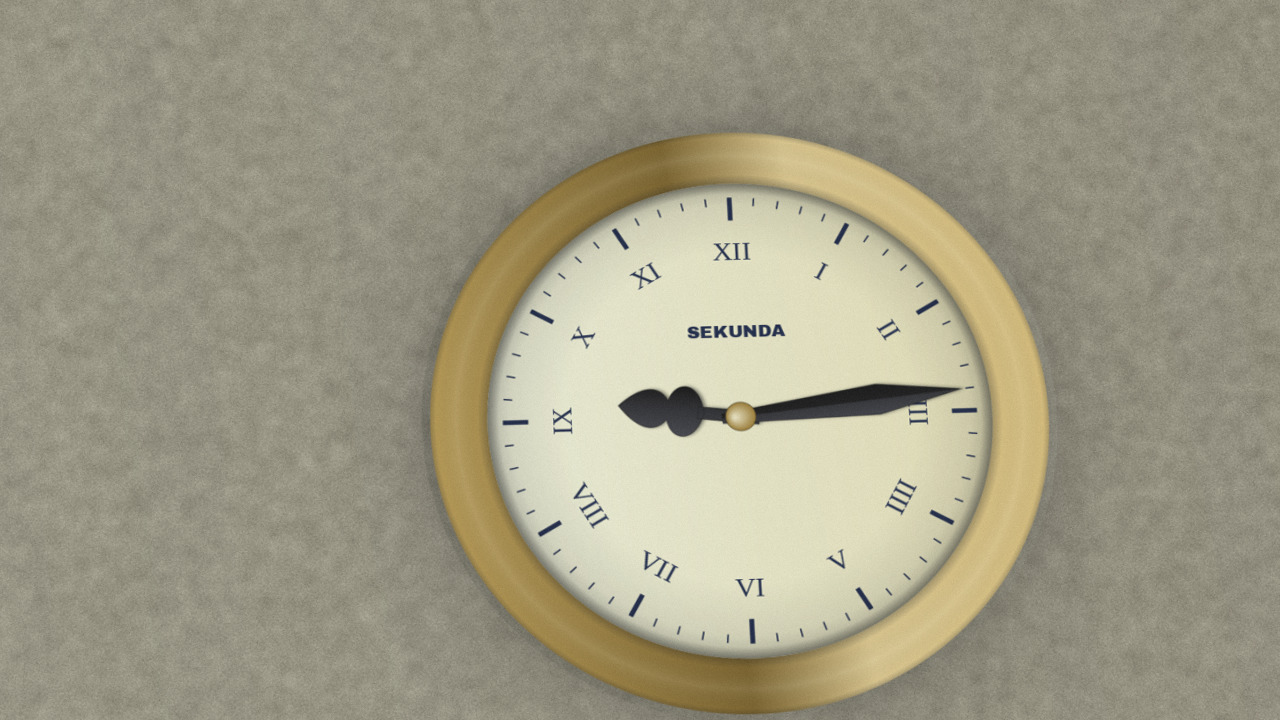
9:14
